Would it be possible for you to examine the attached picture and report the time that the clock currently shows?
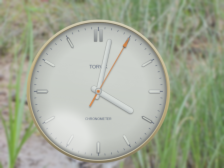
4:02:05
